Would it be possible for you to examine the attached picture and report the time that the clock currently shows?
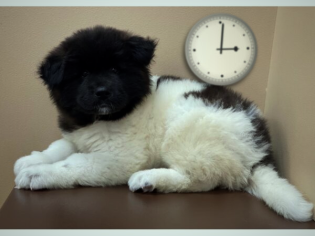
3:01
